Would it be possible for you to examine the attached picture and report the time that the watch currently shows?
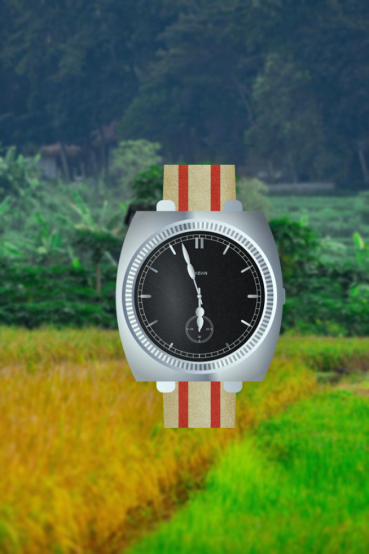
5:57
